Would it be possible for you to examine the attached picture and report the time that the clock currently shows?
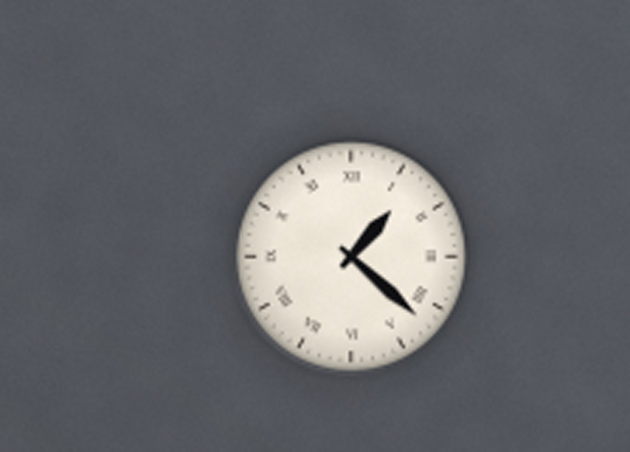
1:22
